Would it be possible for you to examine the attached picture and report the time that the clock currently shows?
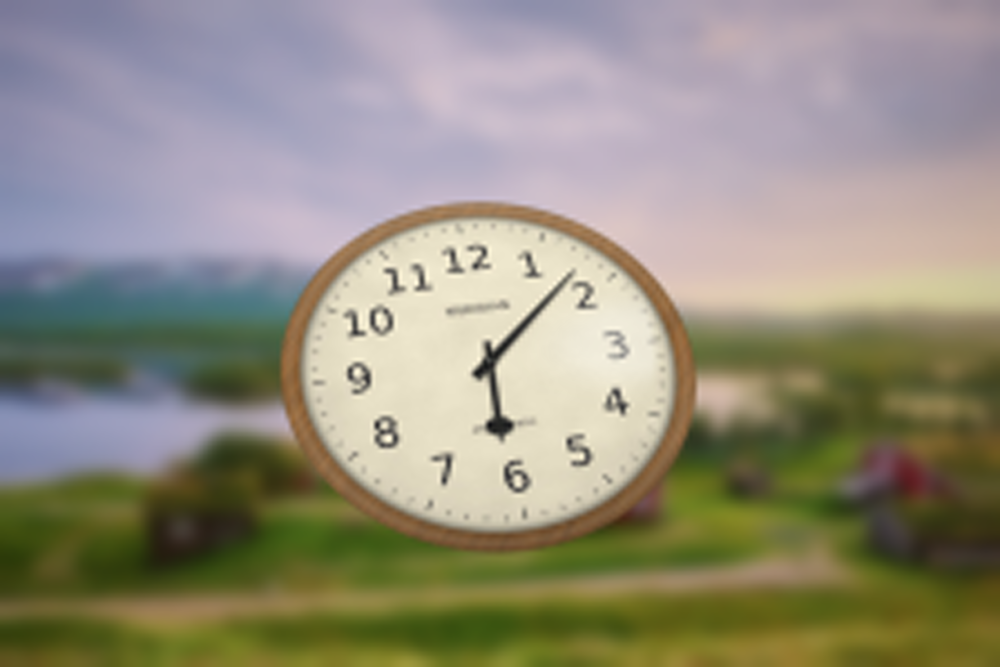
6:08
